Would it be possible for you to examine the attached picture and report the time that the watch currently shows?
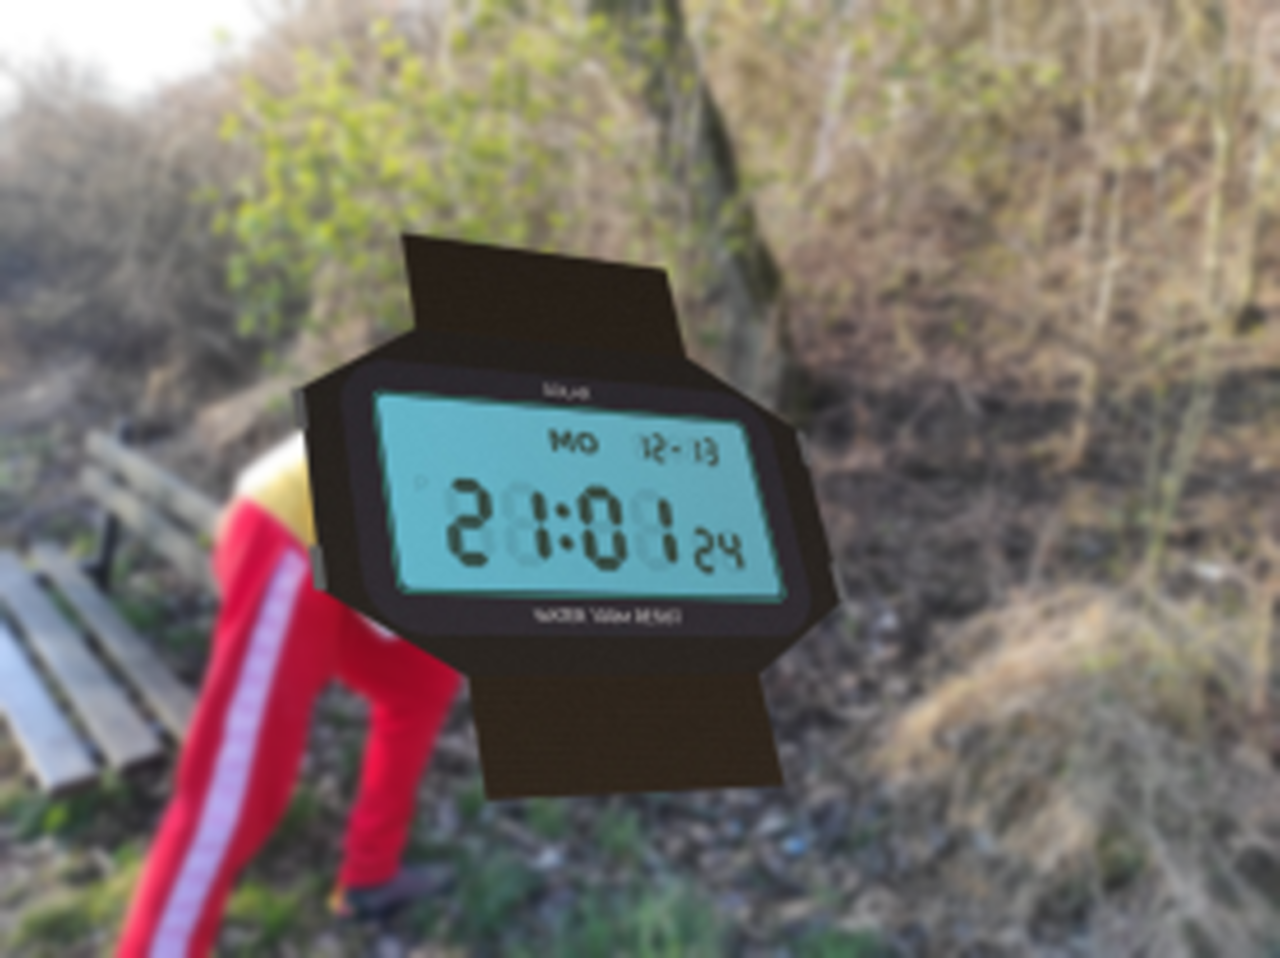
21:01:24
